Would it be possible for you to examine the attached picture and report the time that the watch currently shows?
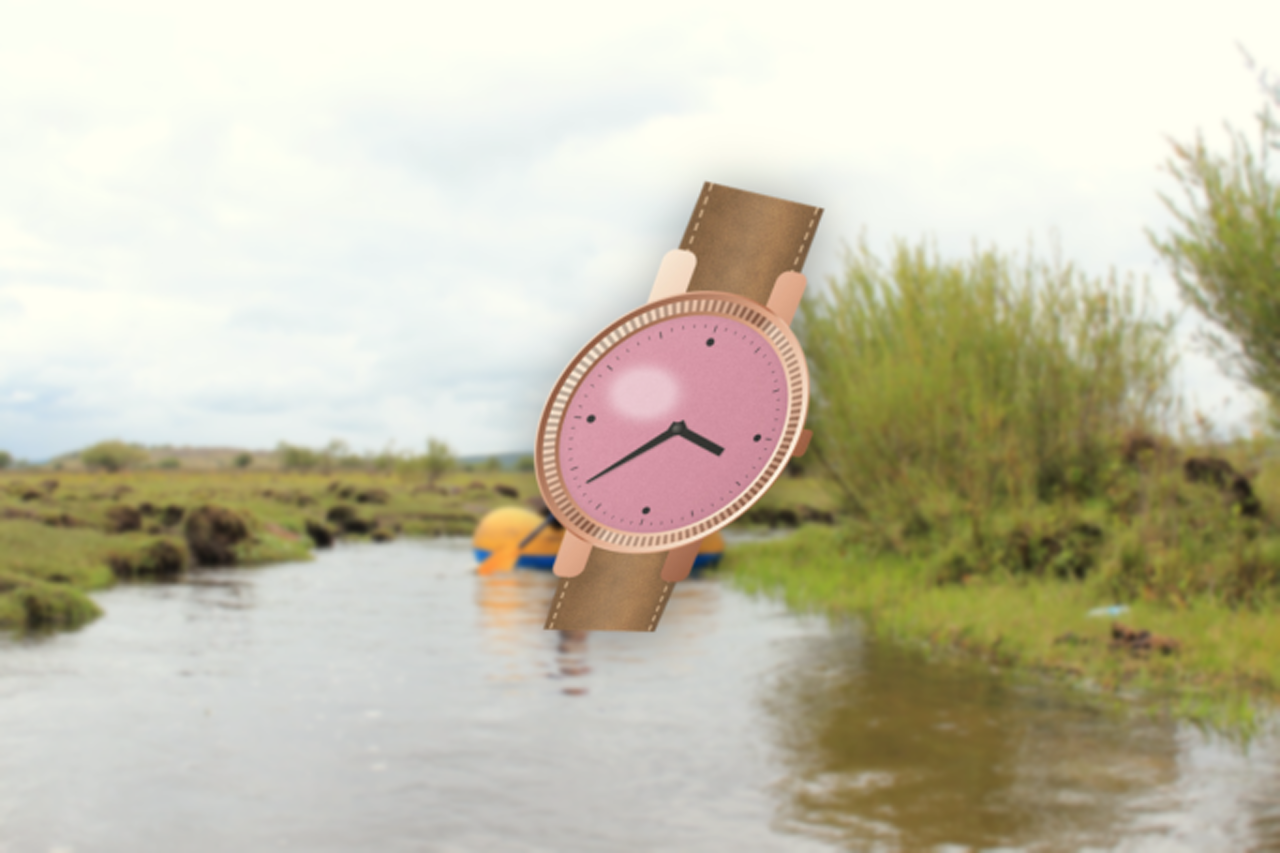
3:38
